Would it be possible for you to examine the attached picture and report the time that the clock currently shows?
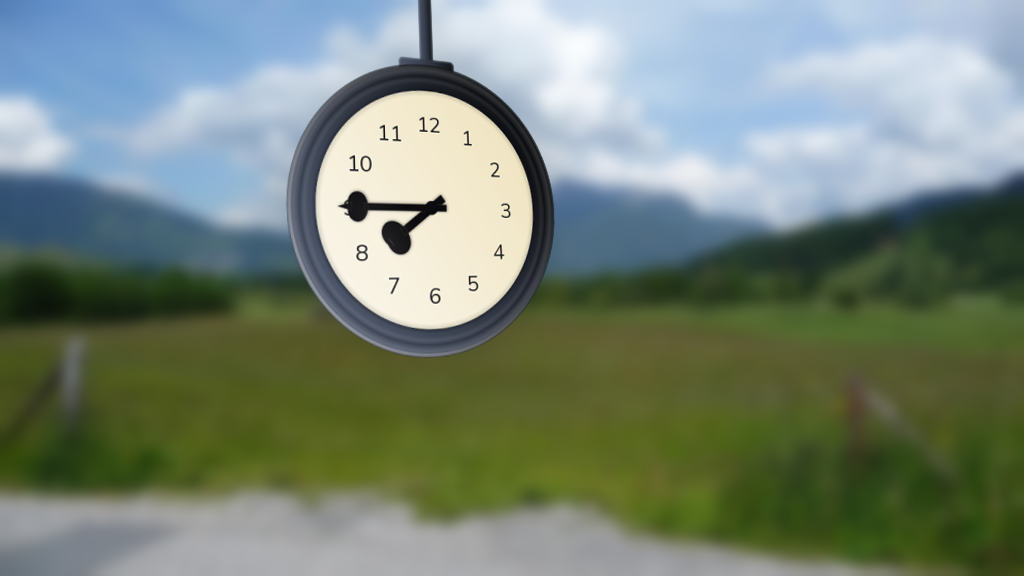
7:45
